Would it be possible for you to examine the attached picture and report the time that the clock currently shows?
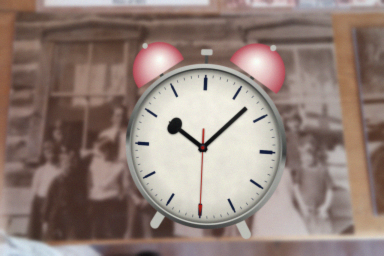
10:07:30
